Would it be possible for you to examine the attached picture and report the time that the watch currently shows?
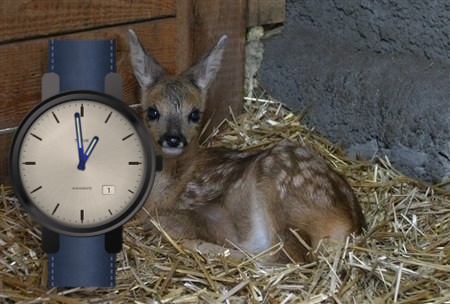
12:59
